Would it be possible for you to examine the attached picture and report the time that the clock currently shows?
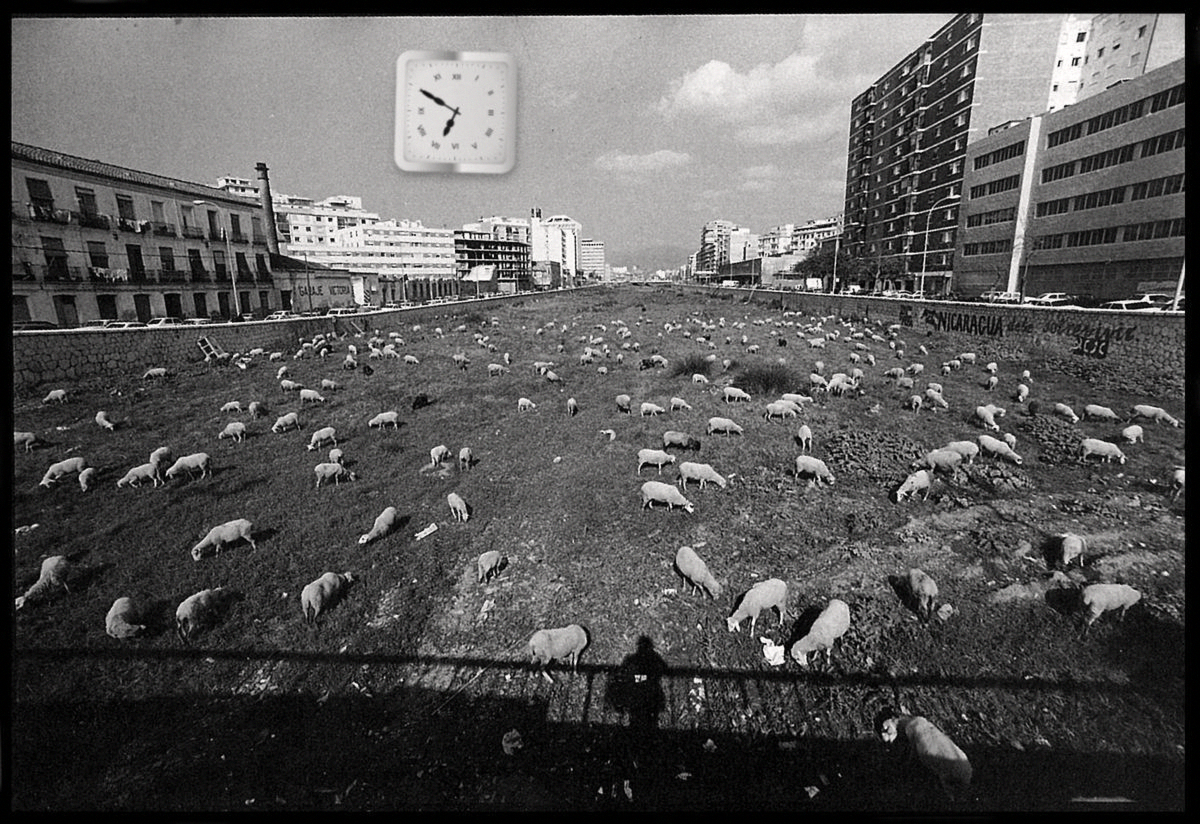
6:50
